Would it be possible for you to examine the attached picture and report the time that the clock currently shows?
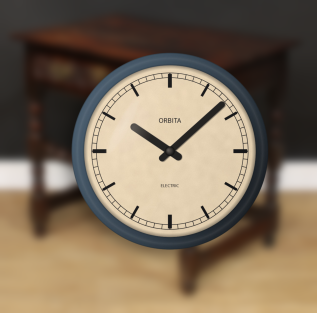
10:08
